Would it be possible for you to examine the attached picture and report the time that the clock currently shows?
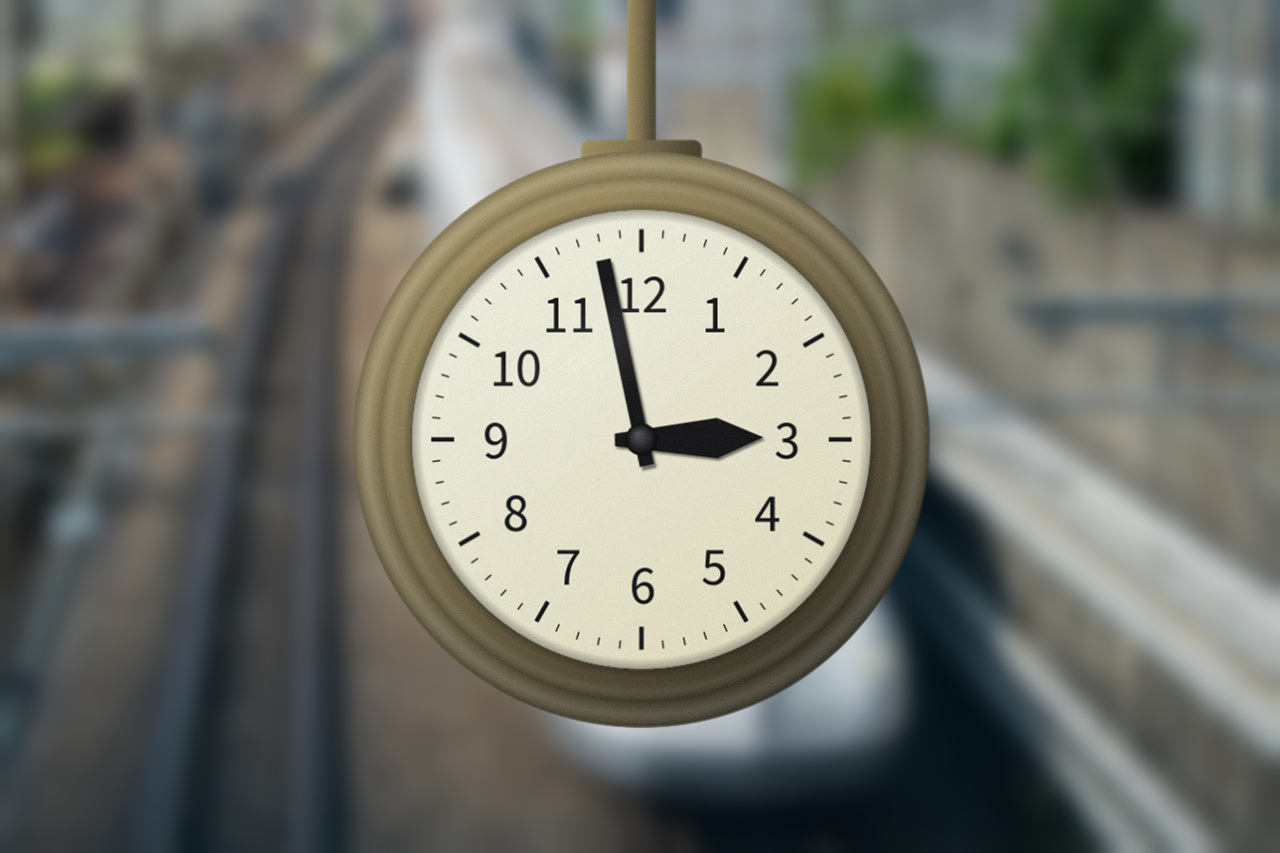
2:58
